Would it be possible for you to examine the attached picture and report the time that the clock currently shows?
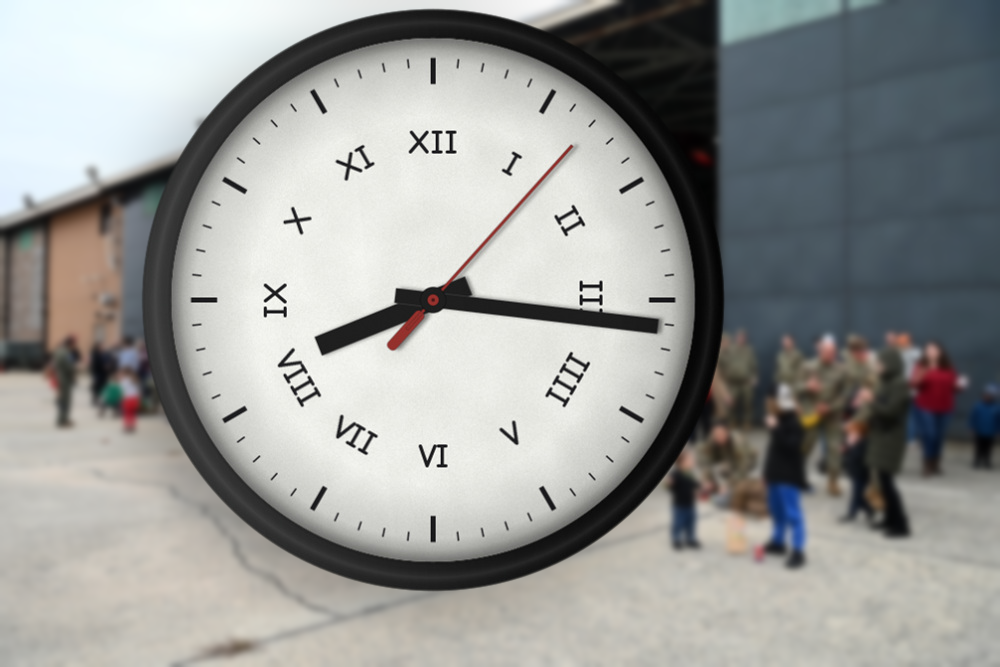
8:16:07
